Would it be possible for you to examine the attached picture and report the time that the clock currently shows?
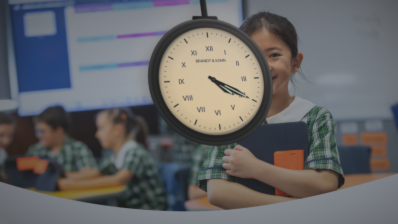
4:20
